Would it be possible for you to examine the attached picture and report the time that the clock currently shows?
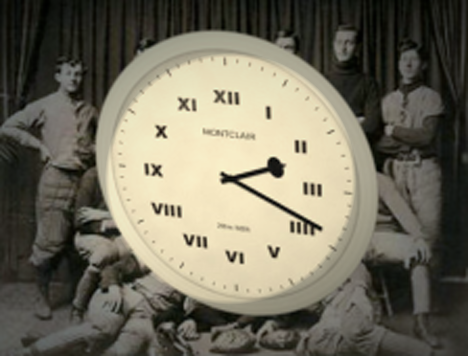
2:19
